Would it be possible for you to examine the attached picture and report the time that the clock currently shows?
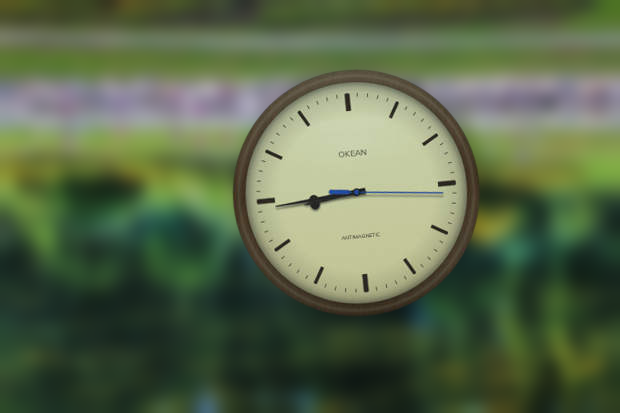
8:44:16
